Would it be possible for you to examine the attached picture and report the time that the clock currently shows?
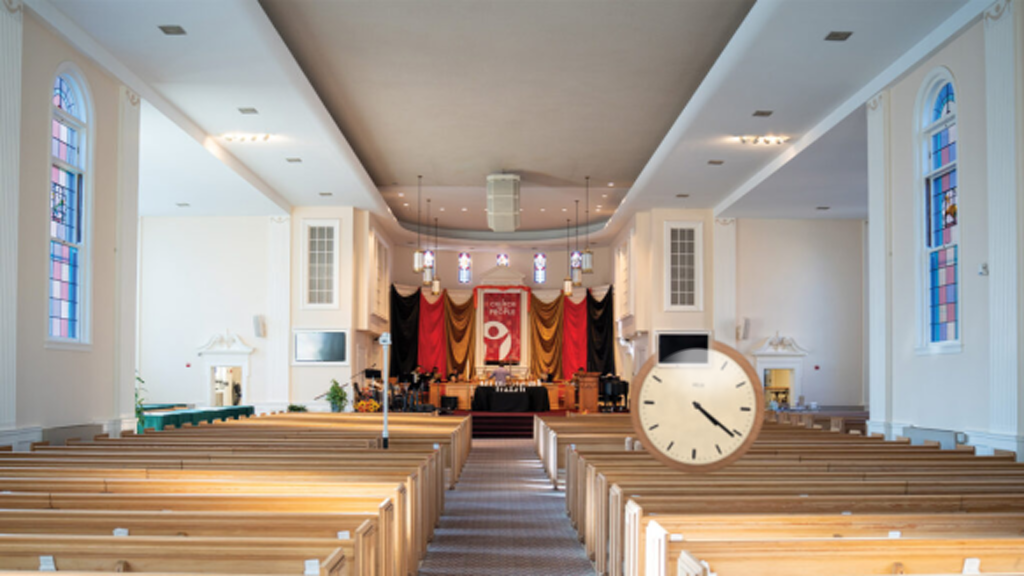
4:21
